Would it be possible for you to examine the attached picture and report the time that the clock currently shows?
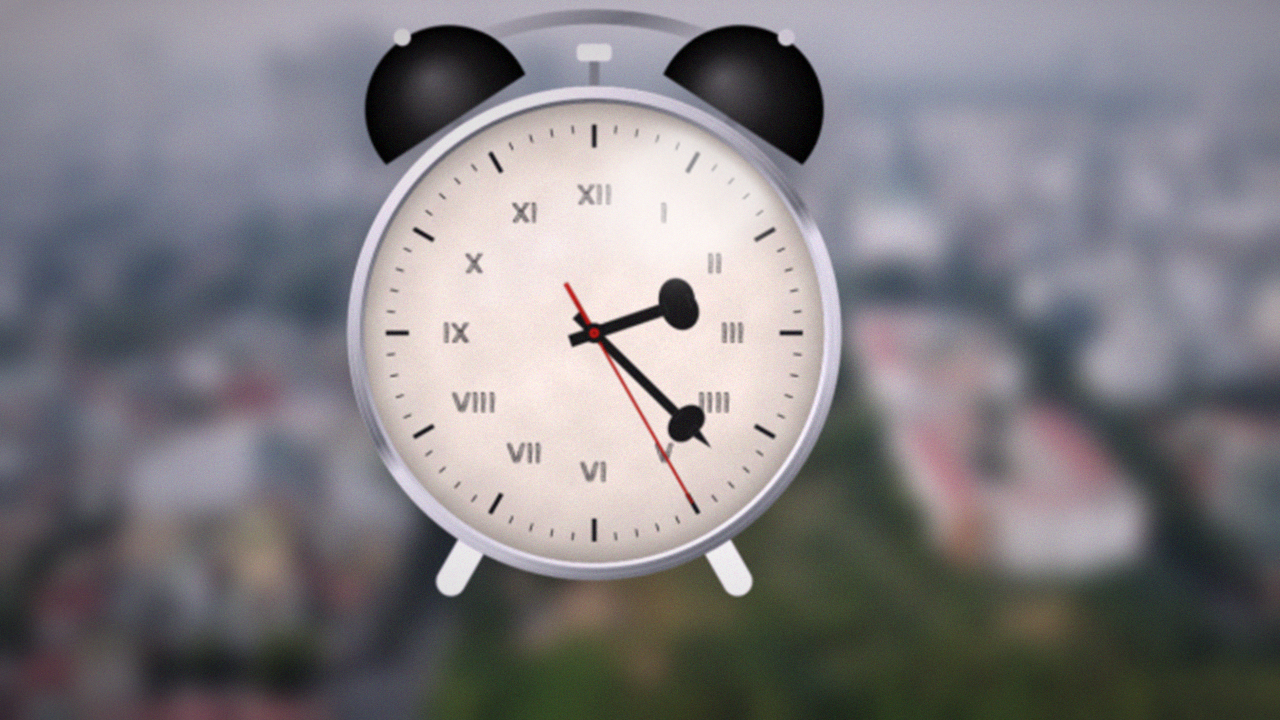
2:22:25
